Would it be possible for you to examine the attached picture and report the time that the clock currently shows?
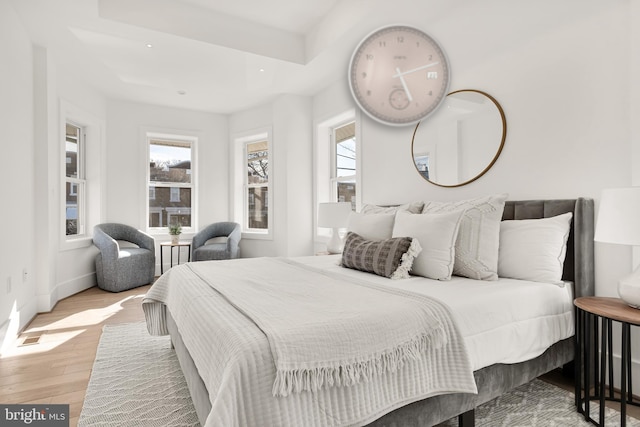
5:12
